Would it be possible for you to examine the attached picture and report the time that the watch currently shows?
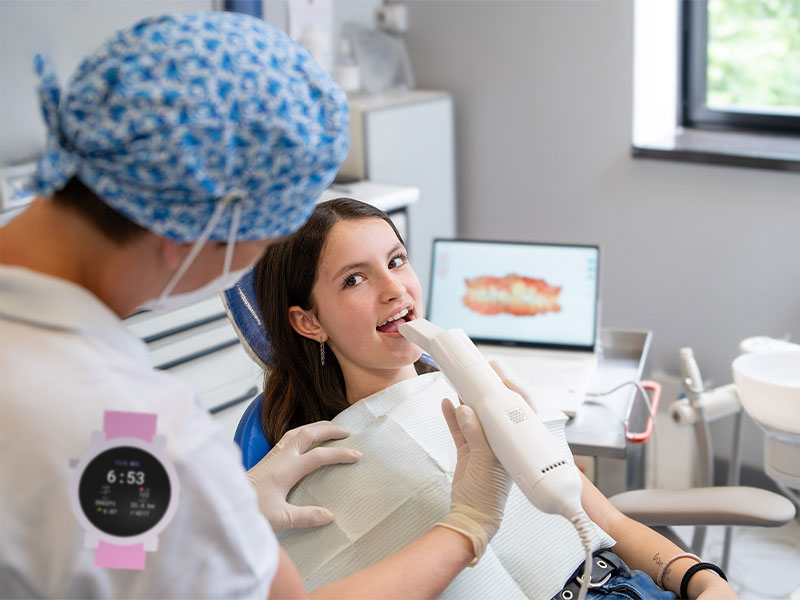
6:53
